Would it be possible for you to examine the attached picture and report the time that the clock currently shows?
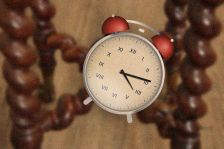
4:14
